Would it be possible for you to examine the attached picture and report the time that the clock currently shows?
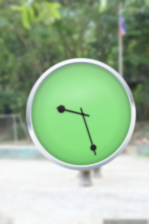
9:27
